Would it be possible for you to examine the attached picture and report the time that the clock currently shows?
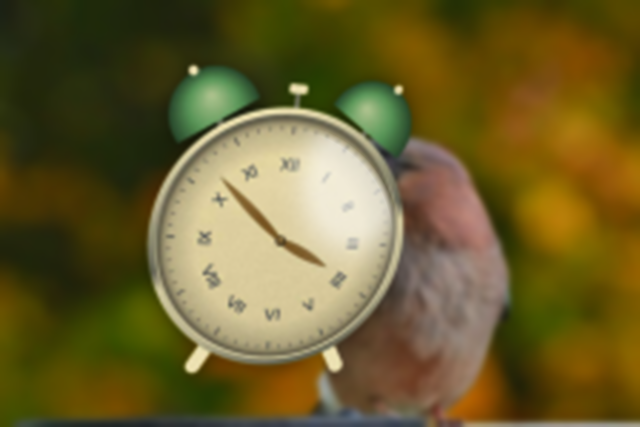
3:52
